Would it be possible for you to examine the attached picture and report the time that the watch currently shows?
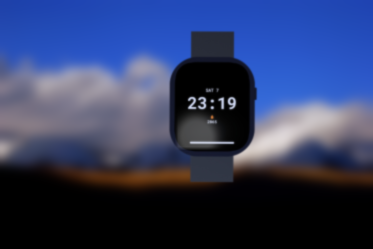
23:19
